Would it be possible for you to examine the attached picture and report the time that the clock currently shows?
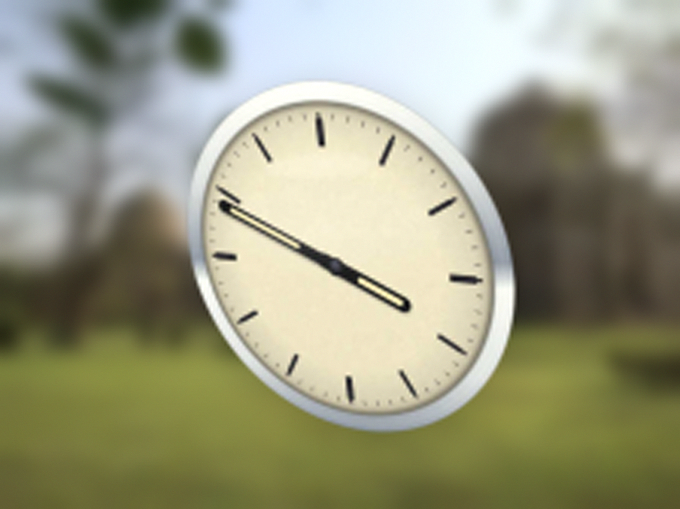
3:49
